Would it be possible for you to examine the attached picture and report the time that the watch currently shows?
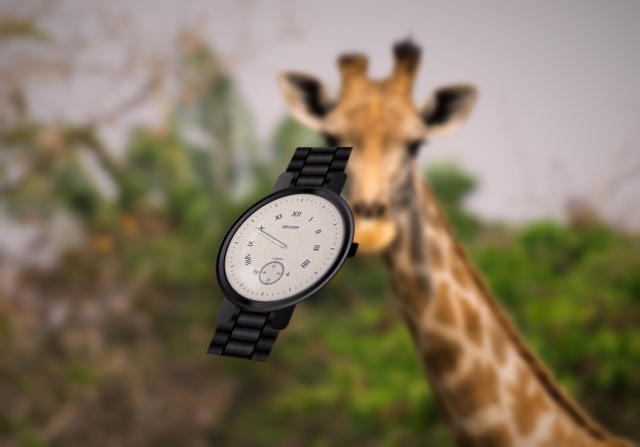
9:49
